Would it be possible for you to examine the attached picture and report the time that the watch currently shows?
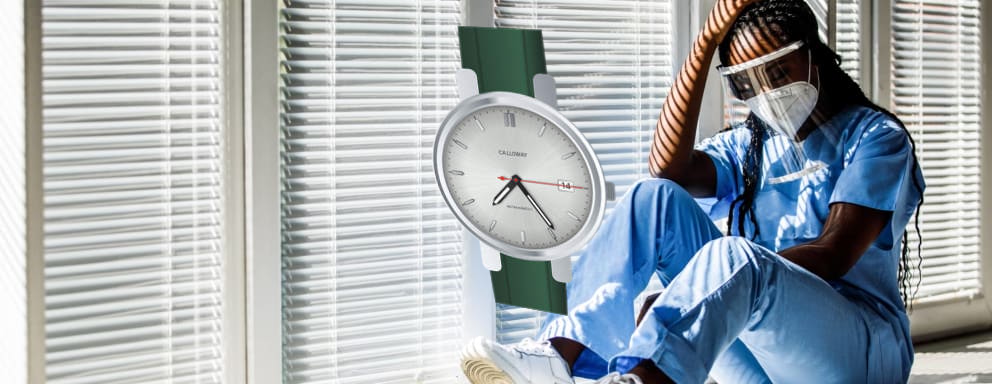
7:24:15
